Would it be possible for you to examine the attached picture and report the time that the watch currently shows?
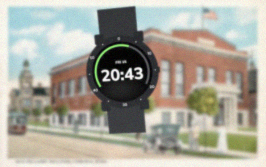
20:43
